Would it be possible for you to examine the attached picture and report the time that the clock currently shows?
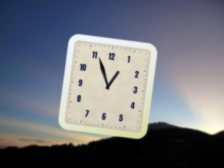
12:56
